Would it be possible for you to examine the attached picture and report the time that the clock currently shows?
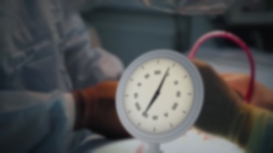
7:04
